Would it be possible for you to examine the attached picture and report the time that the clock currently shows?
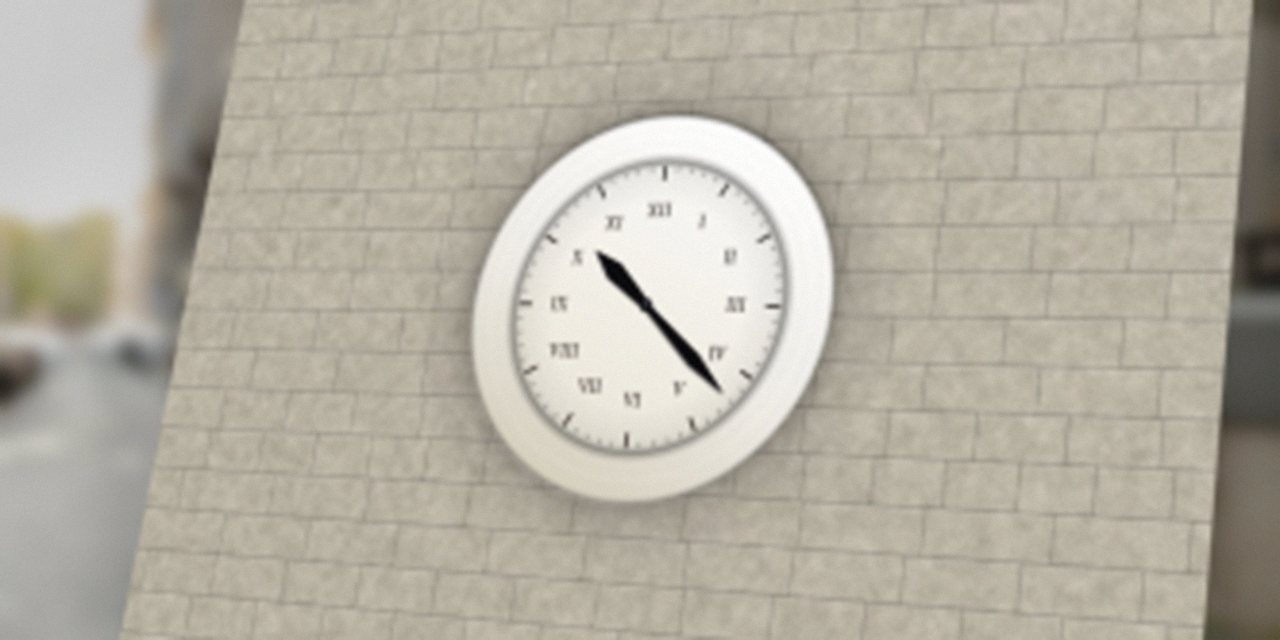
10:22
